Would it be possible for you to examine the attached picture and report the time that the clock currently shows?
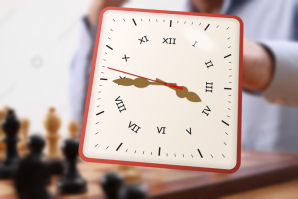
3:44:47
